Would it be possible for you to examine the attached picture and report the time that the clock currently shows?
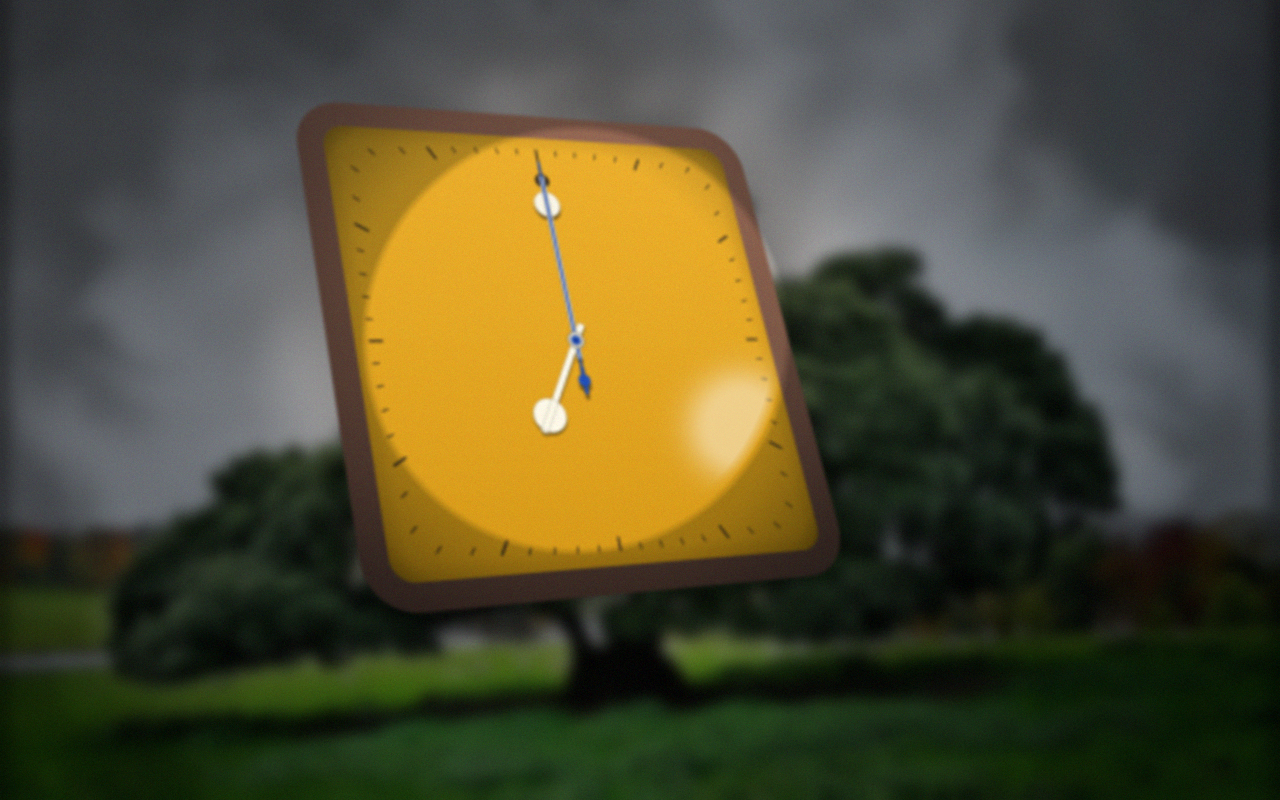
7:00:00
